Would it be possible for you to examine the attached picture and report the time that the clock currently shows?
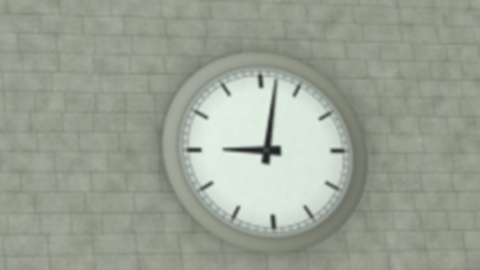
9:02
